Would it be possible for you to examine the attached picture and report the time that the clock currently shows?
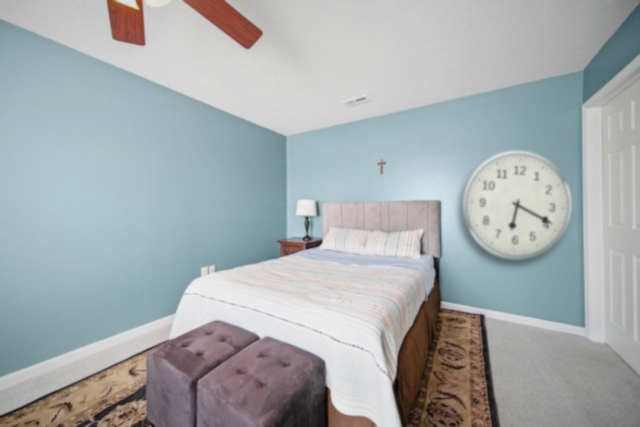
6:19
